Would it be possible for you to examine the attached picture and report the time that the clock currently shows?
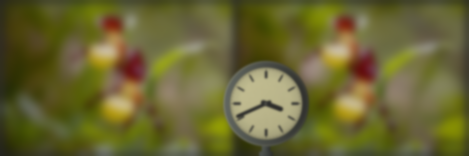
3:41
